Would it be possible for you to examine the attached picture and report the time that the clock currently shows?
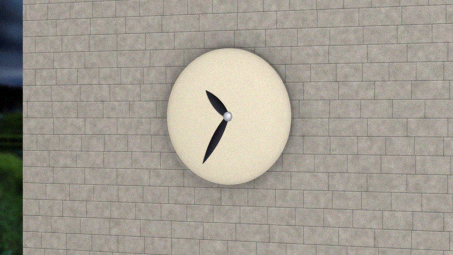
10:35
